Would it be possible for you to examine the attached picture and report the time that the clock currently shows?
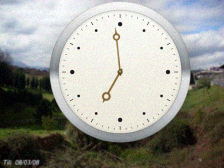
6:59
